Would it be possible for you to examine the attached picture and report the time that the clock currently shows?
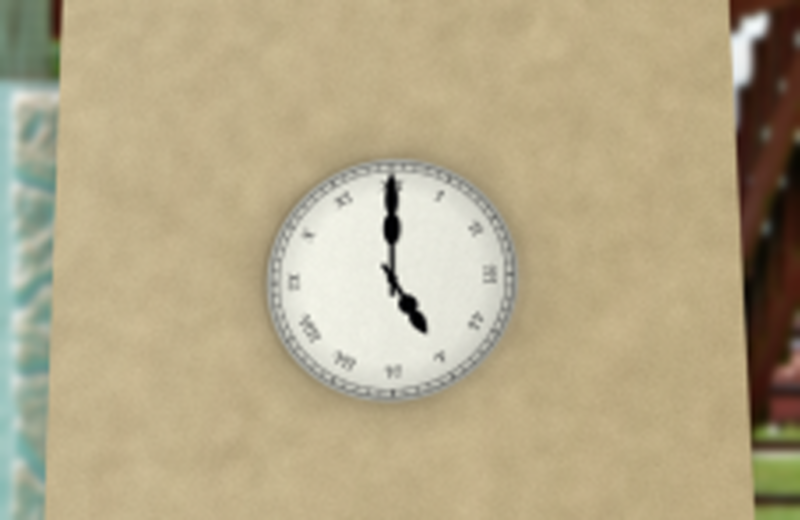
5:00
